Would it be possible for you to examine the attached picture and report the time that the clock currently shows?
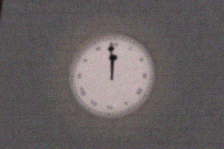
11:59
